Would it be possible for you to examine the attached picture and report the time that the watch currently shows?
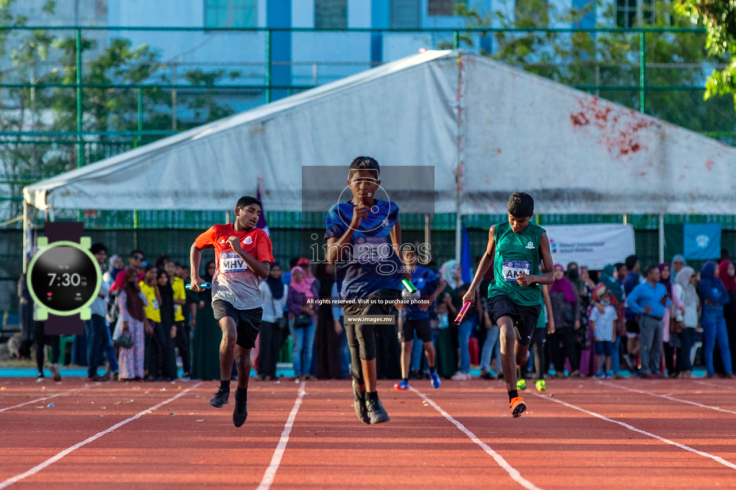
7:30
